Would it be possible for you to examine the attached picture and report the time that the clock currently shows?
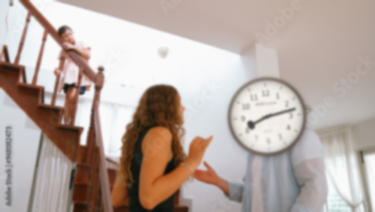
8:13
